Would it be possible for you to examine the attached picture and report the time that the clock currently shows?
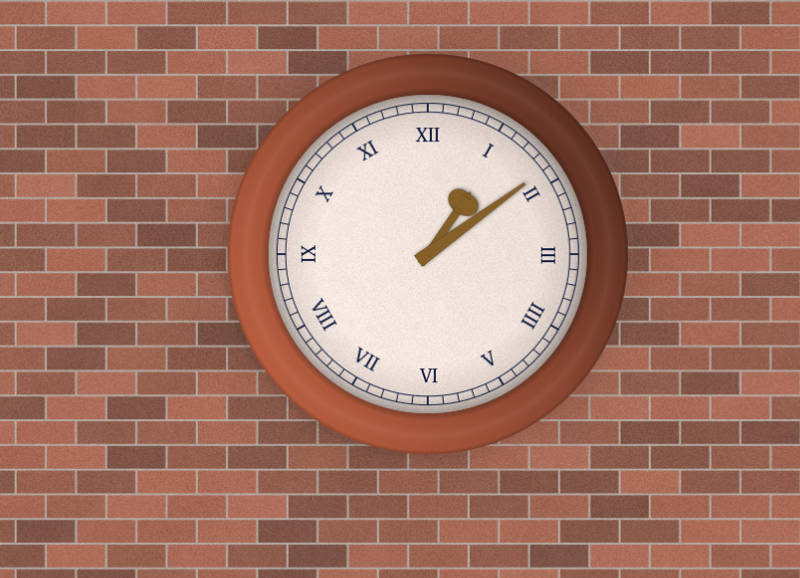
1:09
